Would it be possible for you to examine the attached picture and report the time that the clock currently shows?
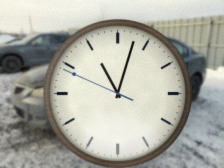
11:02:49
